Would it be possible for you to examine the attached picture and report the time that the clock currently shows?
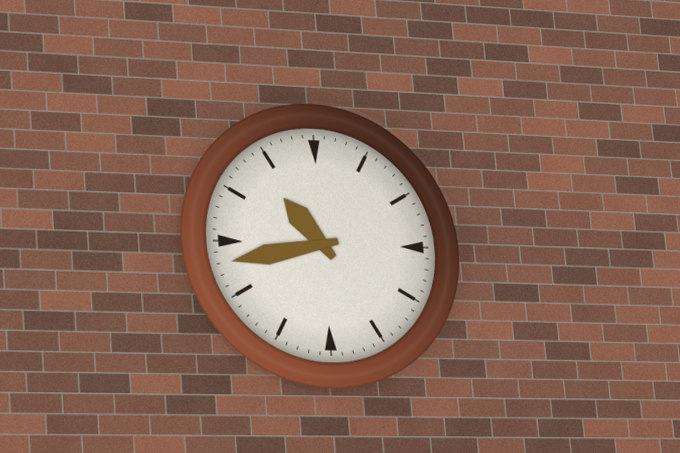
10:43
